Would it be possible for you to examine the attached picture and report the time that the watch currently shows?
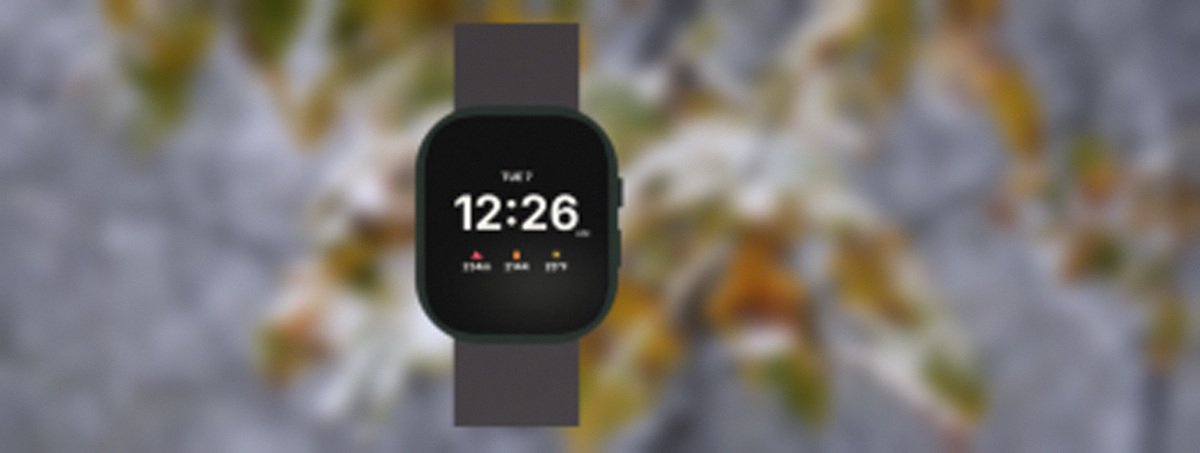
12:26
